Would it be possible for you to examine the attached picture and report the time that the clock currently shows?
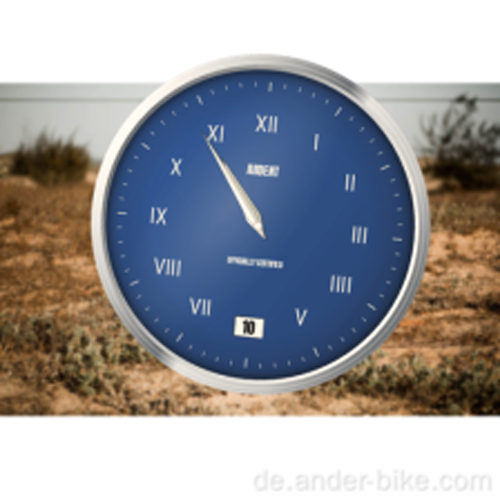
10:54
